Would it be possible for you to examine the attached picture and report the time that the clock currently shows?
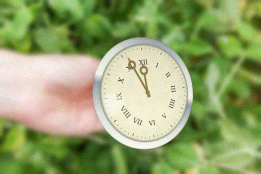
11:56
